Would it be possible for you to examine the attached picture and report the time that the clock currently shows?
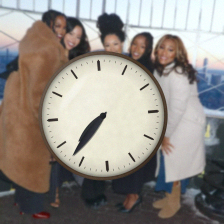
7:37
